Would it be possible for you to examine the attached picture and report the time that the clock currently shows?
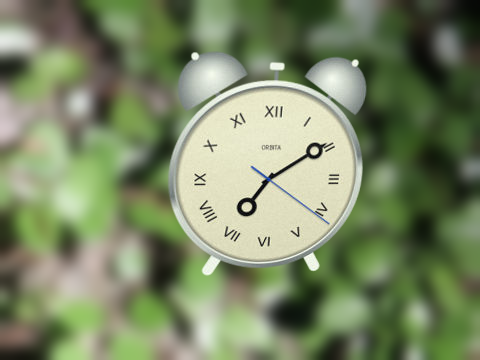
7:09:21
